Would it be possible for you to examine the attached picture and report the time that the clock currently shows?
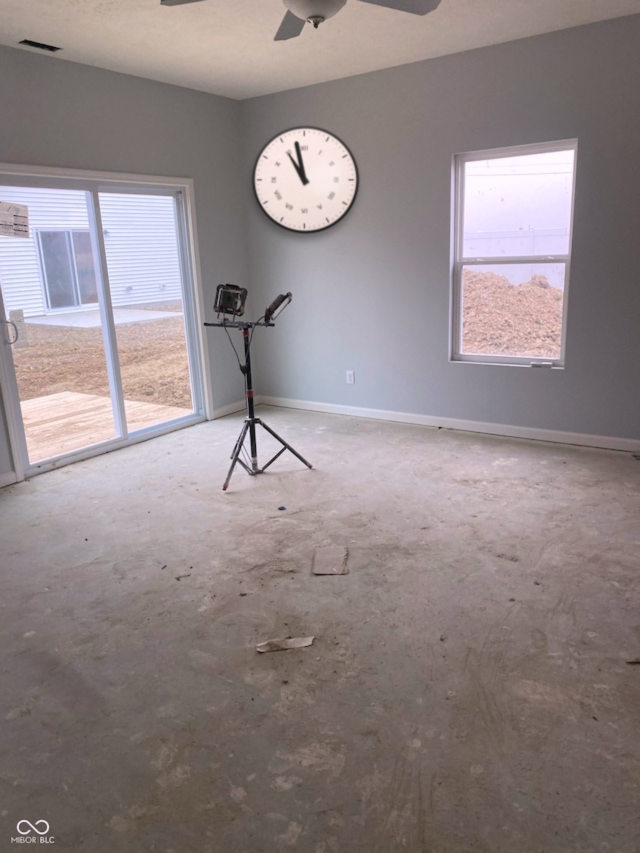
10:58
